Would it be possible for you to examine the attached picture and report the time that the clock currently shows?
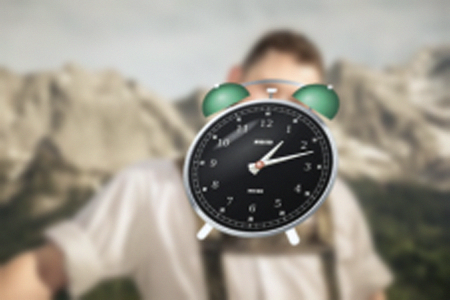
1:12
